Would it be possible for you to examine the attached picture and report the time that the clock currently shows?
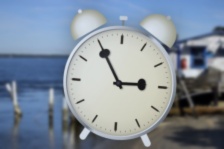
2:55
